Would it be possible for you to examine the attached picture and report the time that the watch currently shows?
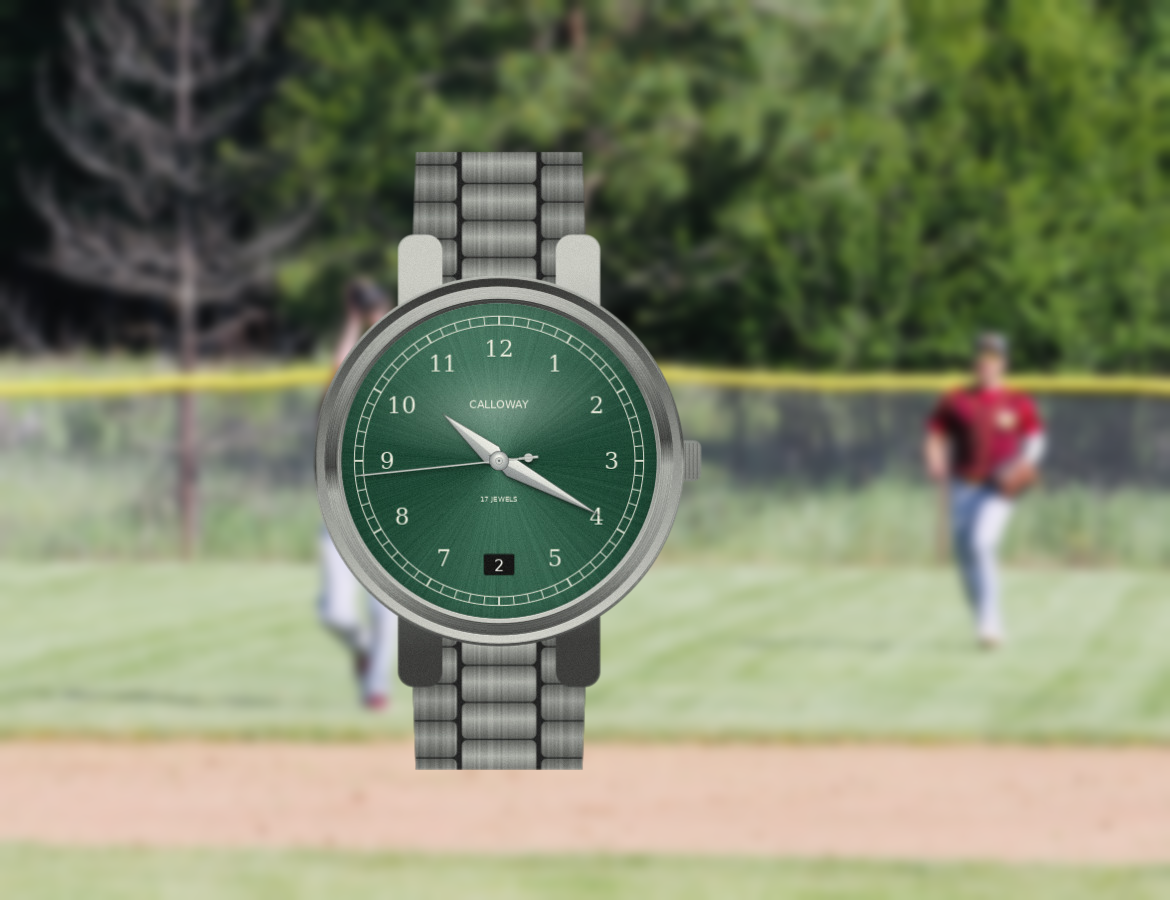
10:19:44
